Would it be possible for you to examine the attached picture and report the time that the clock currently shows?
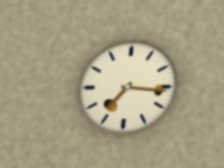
7:16
